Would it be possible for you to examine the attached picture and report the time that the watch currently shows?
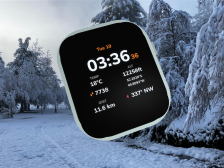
3:36
